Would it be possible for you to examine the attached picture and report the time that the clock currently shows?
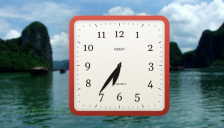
6:36
